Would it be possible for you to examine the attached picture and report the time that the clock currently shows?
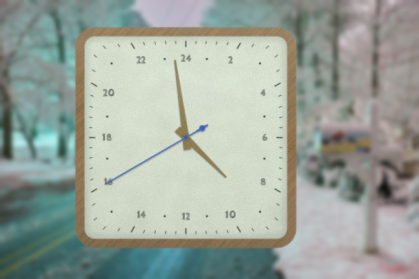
8:58:40
